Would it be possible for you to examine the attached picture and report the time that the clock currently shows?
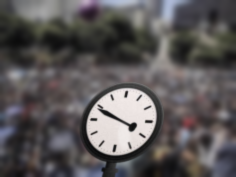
3:49
